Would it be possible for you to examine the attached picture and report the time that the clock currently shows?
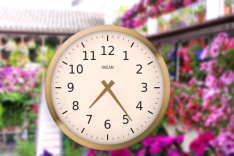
7:24
